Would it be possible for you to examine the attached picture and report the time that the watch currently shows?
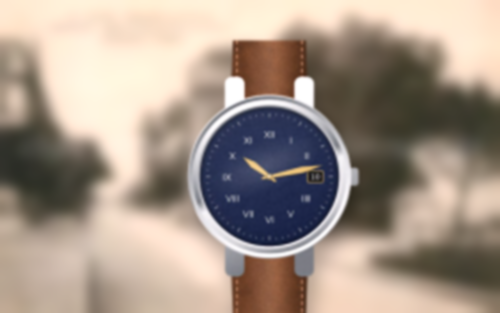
10:13
